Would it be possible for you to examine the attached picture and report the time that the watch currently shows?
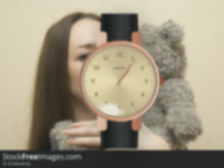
1:06
